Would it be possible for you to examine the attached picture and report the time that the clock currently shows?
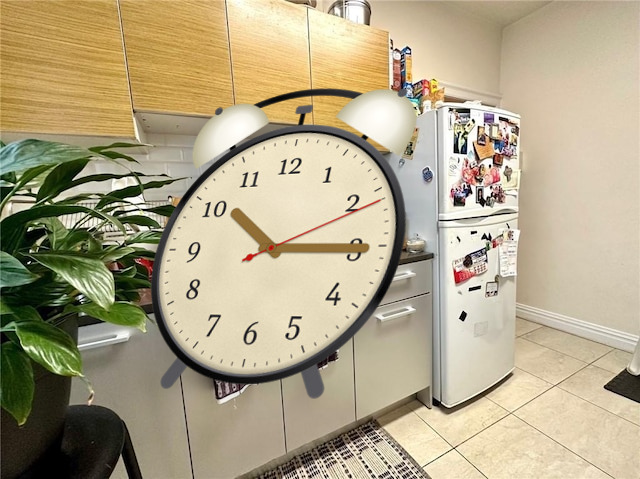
10:15:11
